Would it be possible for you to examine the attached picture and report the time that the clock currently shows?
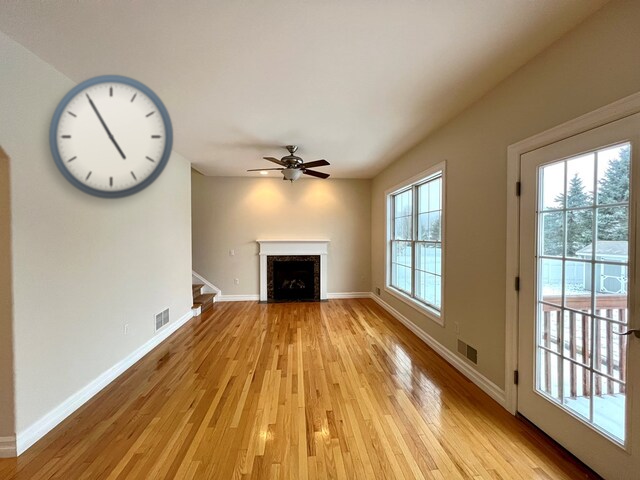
4:55
